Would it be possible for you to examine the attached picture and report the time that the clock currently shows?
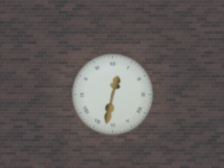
12:32
